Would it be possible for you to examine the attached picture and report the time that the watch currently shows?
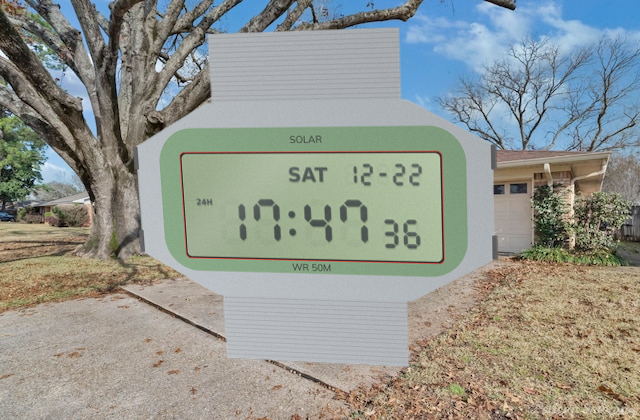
17:47:36
